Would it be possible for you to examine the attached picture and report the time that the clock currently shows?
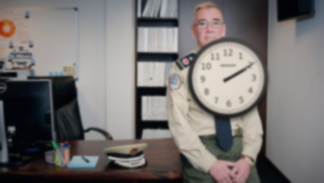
2:10
